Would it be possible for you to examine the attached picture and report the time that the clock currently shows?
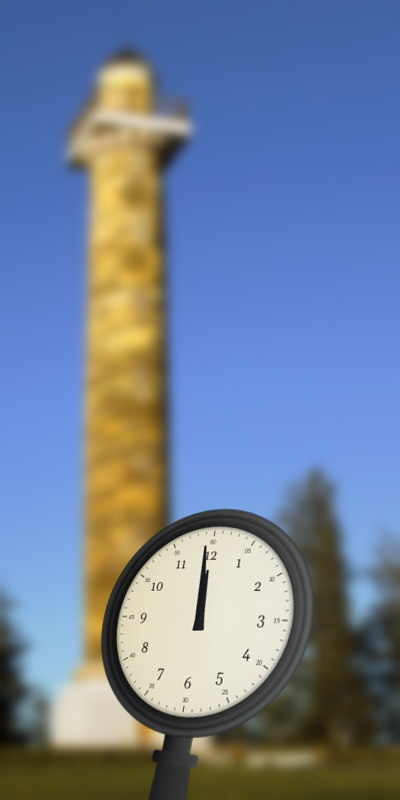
11:59
